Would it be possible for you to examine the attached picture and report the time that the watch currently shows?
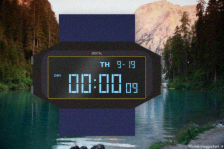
0:00:09
